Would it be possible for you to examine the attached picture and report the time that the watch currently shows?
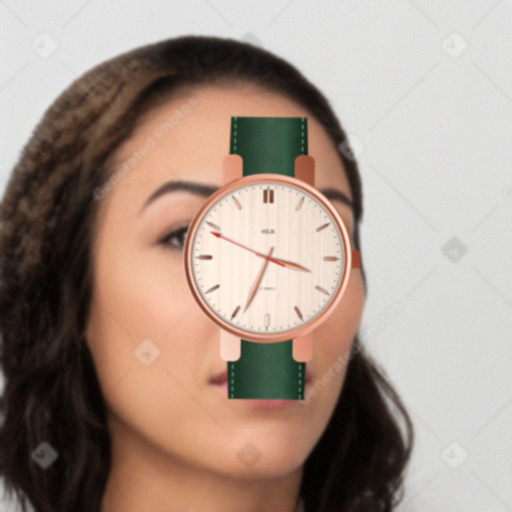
3:33:49
